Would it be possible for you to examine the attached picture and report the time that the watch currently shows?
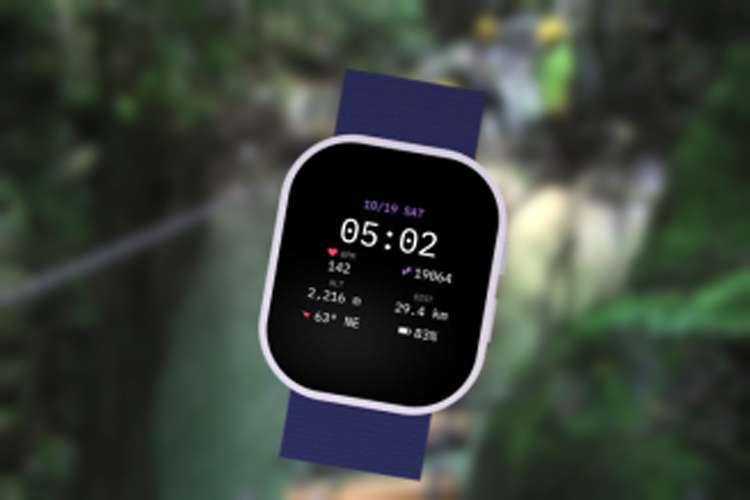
5:02
